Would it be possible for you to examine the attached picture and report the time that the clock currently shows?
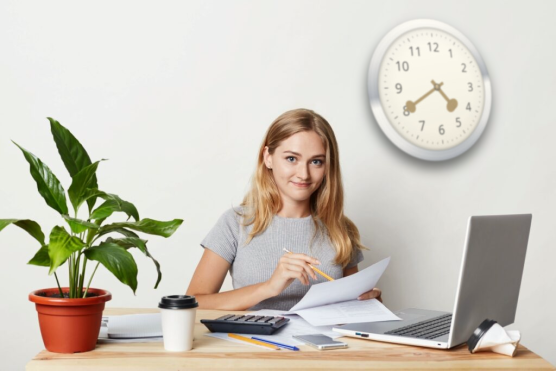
4:40
